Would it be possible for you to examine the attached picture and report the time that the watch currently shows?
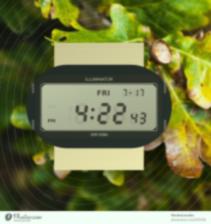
4:22:43
